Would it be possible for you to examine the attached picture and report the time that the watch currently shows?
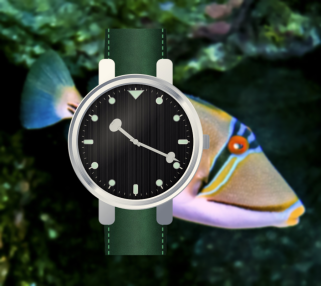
10:19
